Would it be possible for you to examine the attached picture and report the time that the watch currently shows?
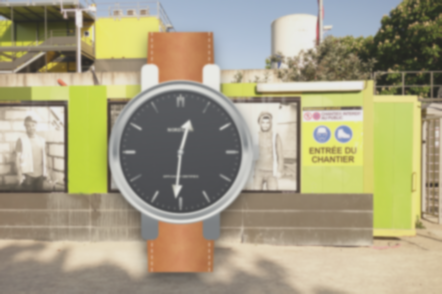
12:31
